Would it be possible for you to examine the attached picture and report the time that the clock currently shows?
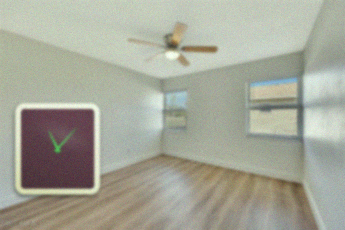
11:07
